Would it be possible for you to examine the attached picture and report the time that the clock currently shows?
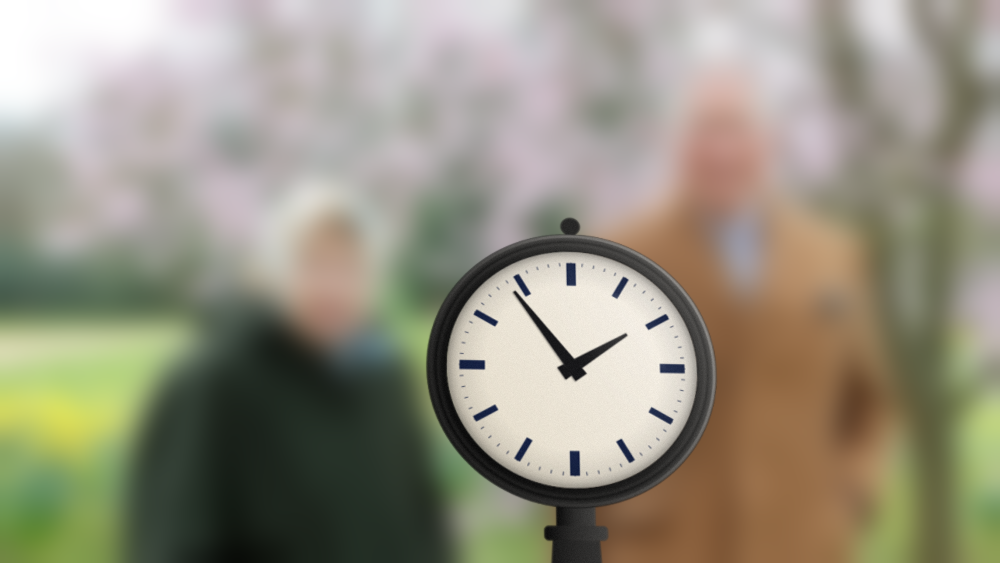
1:54
